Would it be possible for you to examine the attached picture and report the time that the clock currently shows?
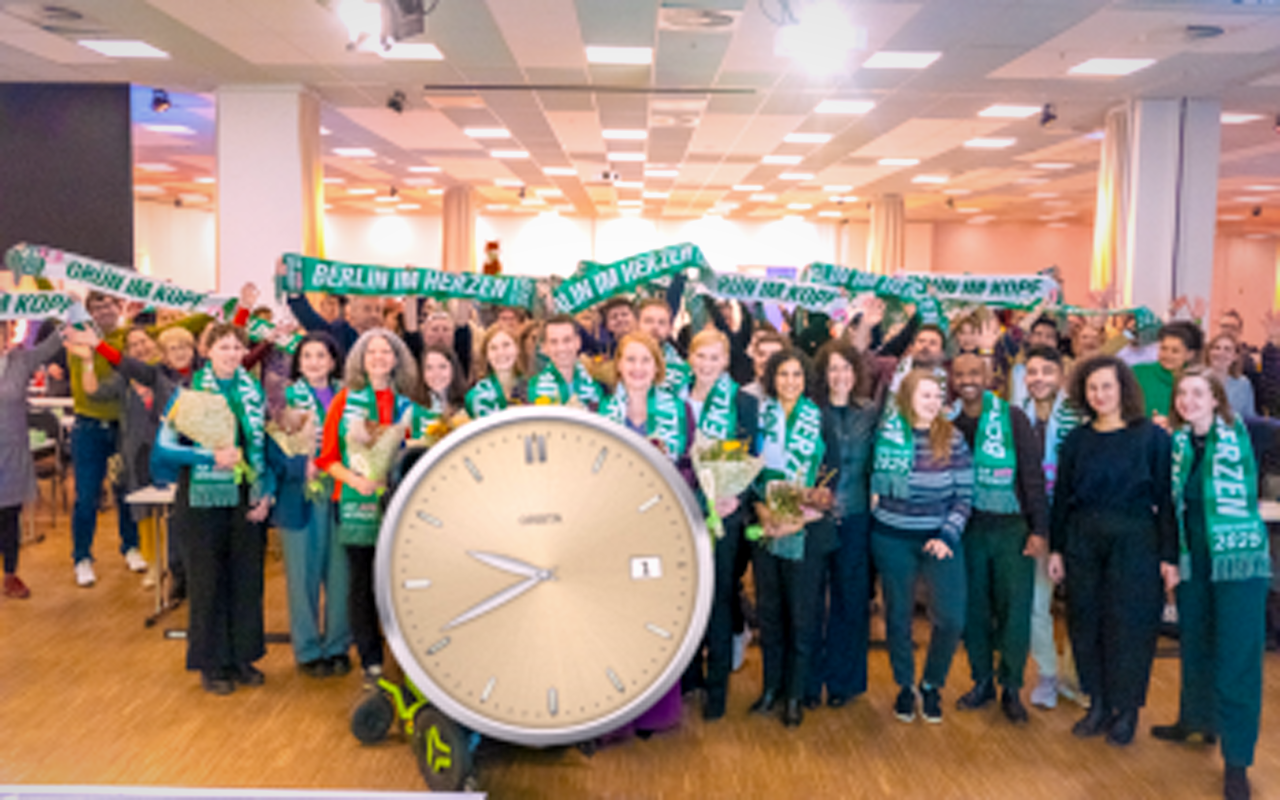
9:41
